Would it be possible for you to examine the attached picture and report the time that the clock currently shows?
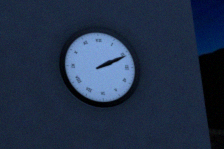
2:11
